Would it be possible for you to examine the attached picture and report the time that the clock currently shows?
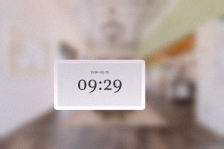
9:29
